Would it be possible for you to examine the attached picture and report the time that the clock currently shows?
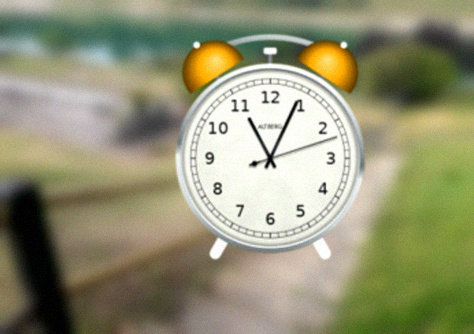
11:04:12
